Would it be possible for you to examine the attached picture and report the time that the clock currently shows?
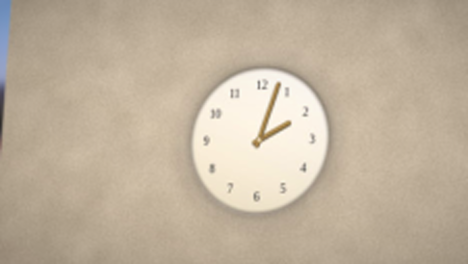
2:03
